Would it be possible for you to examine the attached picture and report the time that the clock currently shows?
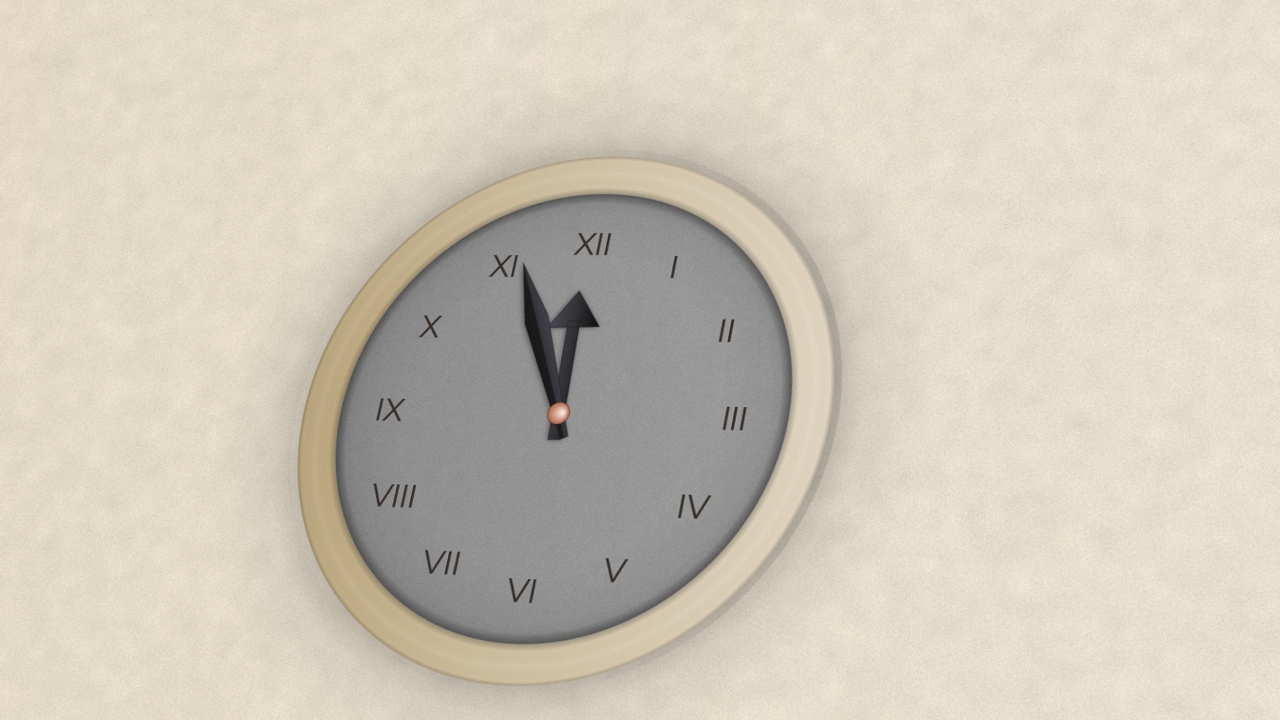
11:56
